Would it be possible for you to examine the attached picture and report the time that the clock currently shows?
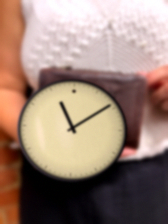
11:09
